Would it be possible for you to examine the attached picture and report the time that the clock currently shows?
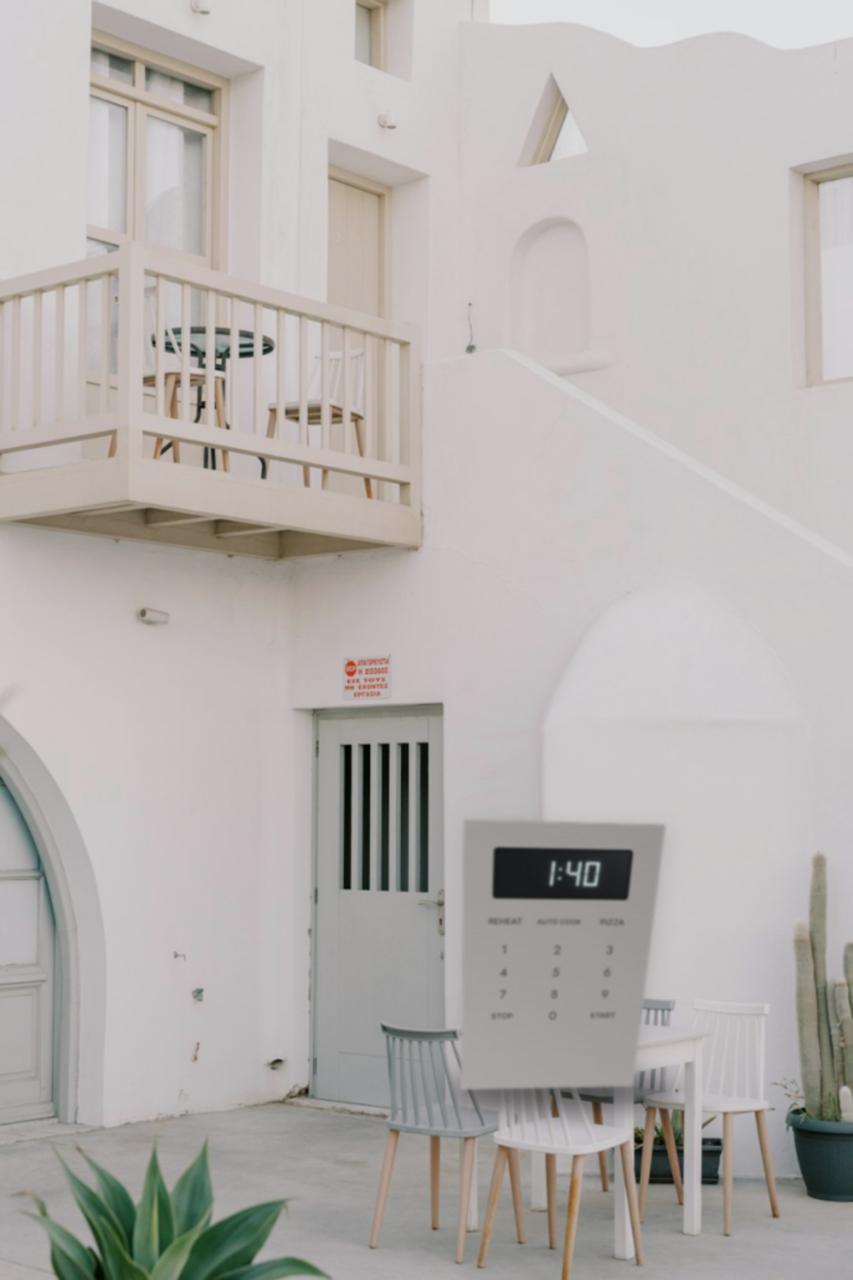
1:40
